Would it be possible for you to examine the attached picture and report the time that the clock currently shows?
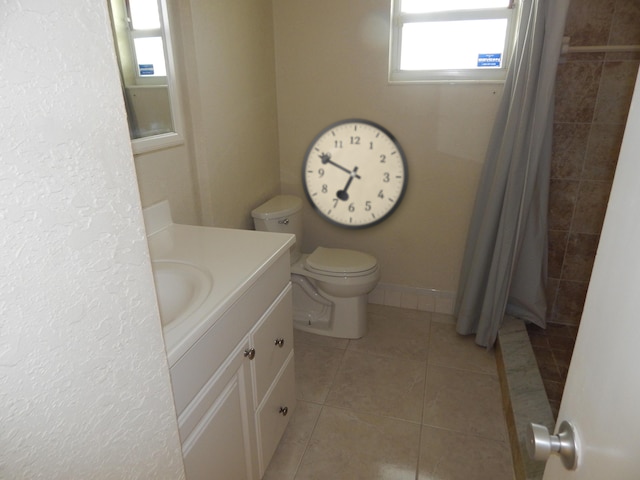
6:49
